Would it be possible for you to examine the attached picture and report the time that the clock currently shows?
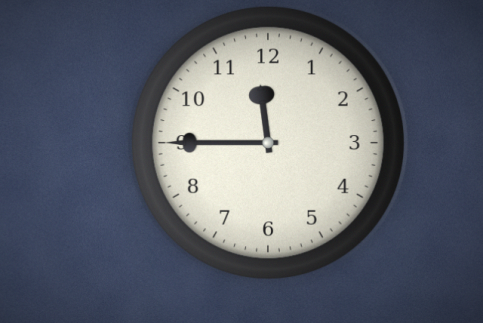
11:45
